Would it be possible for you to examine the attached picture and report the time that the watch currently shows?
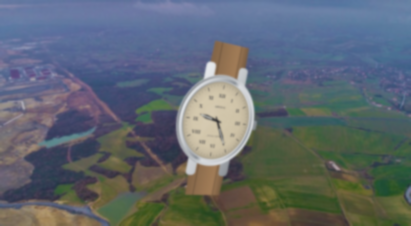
9:25
